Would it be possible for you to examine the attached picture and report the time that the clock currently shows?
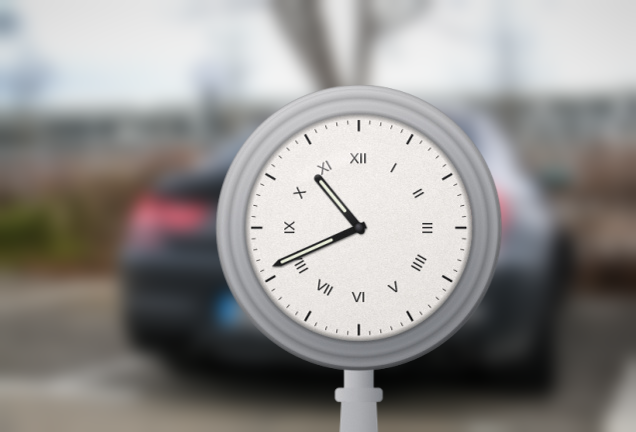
10:41
